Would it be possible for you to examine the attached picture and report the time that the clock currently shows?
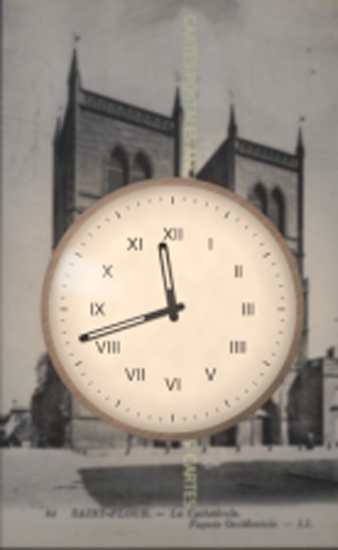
11:42
